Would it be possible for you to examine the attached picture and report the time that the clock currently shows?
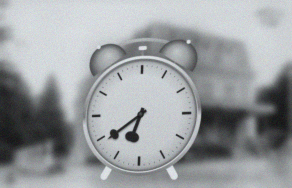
6:39
